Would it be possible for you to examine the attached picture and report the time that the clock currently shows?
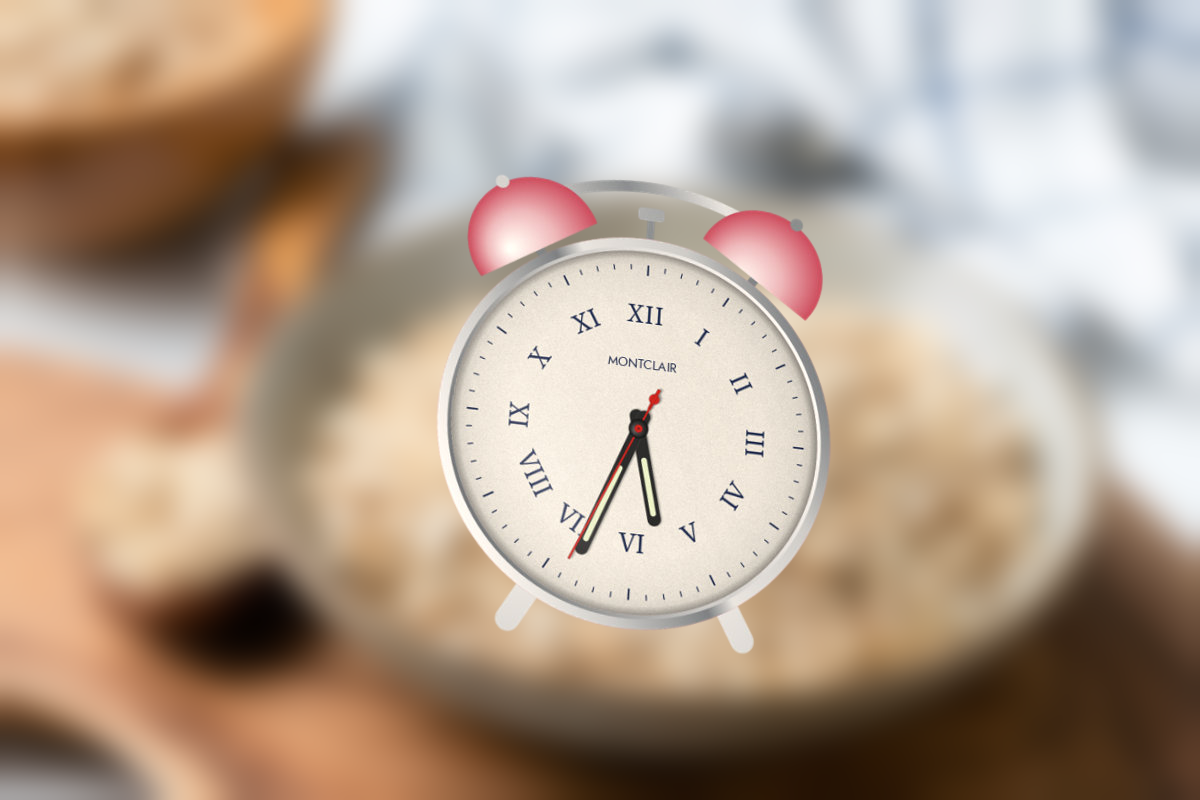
5:33:34
